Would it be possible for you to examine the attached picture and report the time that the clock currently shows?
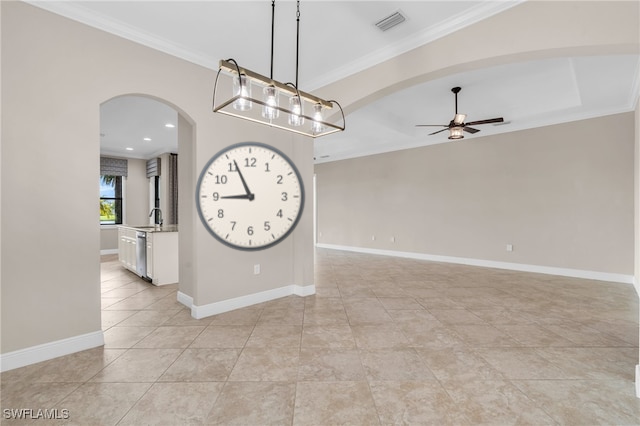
8:56
